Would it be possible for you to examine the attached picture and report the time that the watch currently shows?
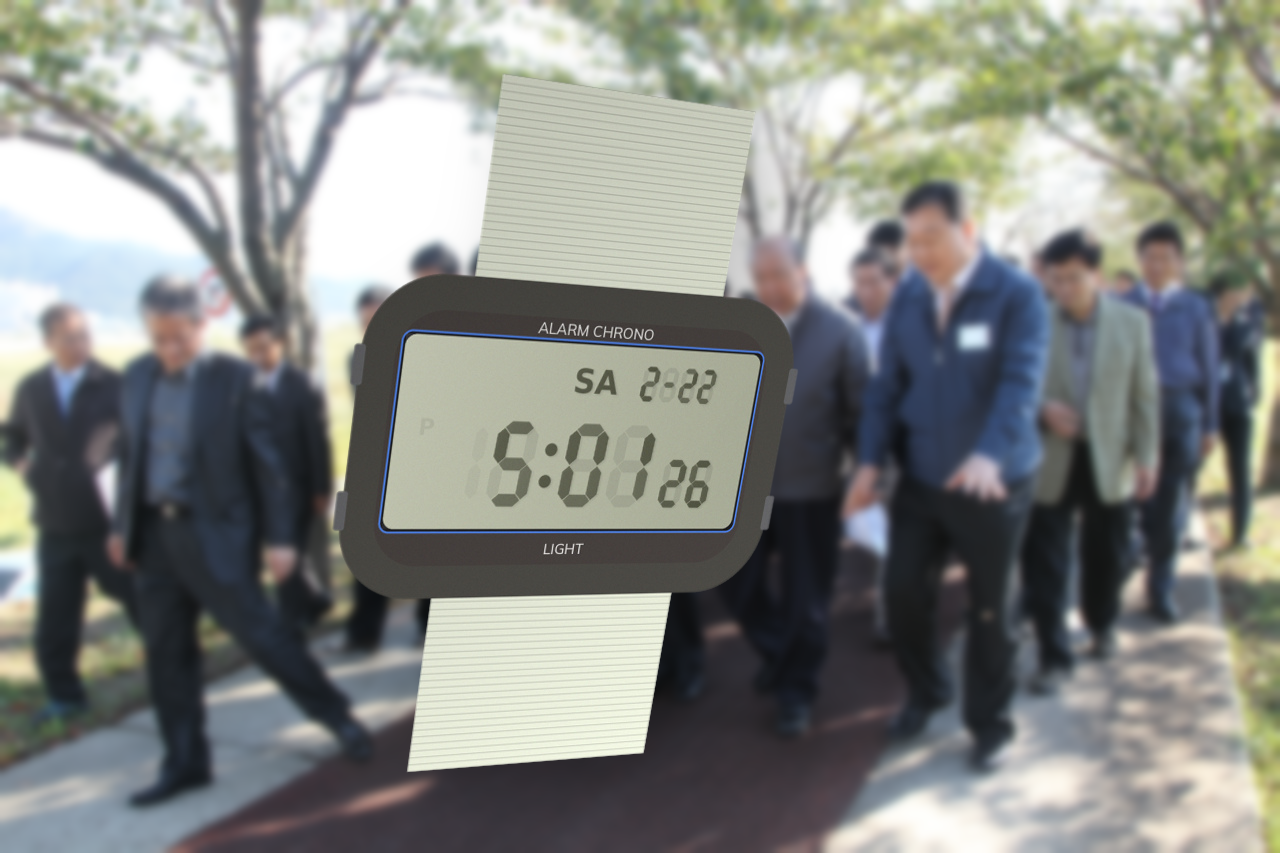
5:01:26
